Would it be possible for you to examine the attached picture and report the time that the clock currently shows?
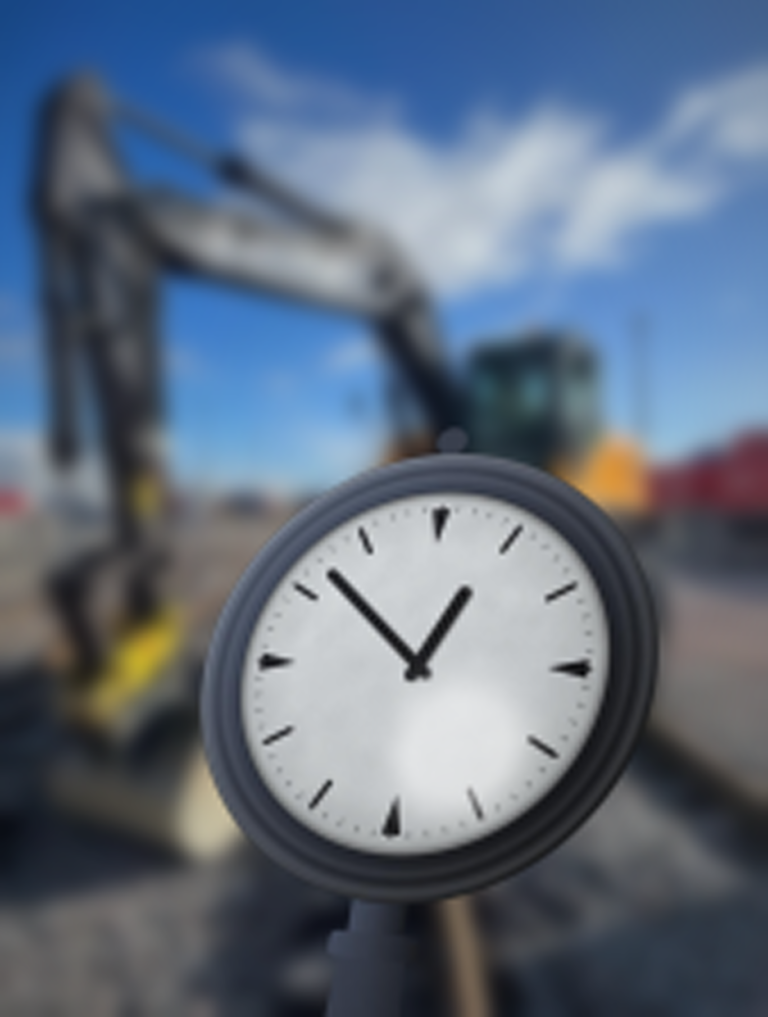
12:52
